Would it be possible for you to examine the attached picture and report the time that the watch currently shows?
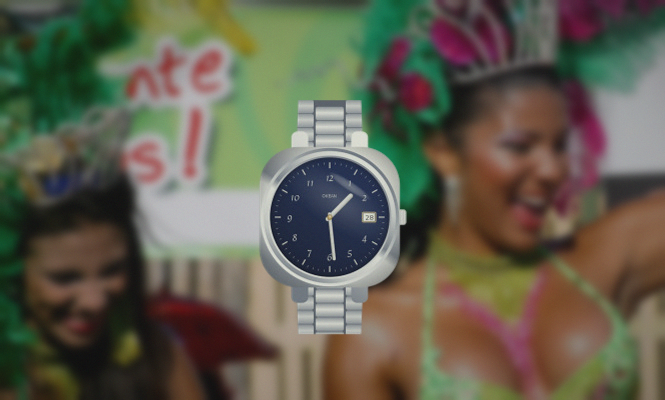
1:29
